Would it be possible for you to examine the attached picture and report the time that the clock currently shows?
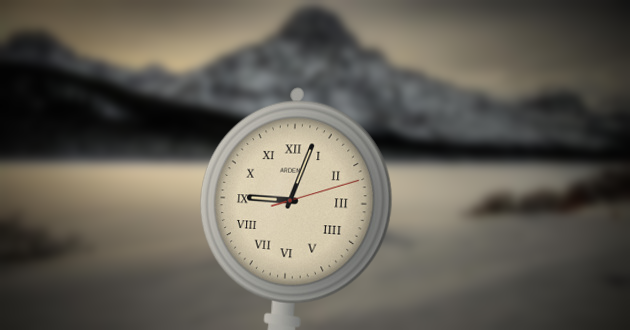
9:03:12
